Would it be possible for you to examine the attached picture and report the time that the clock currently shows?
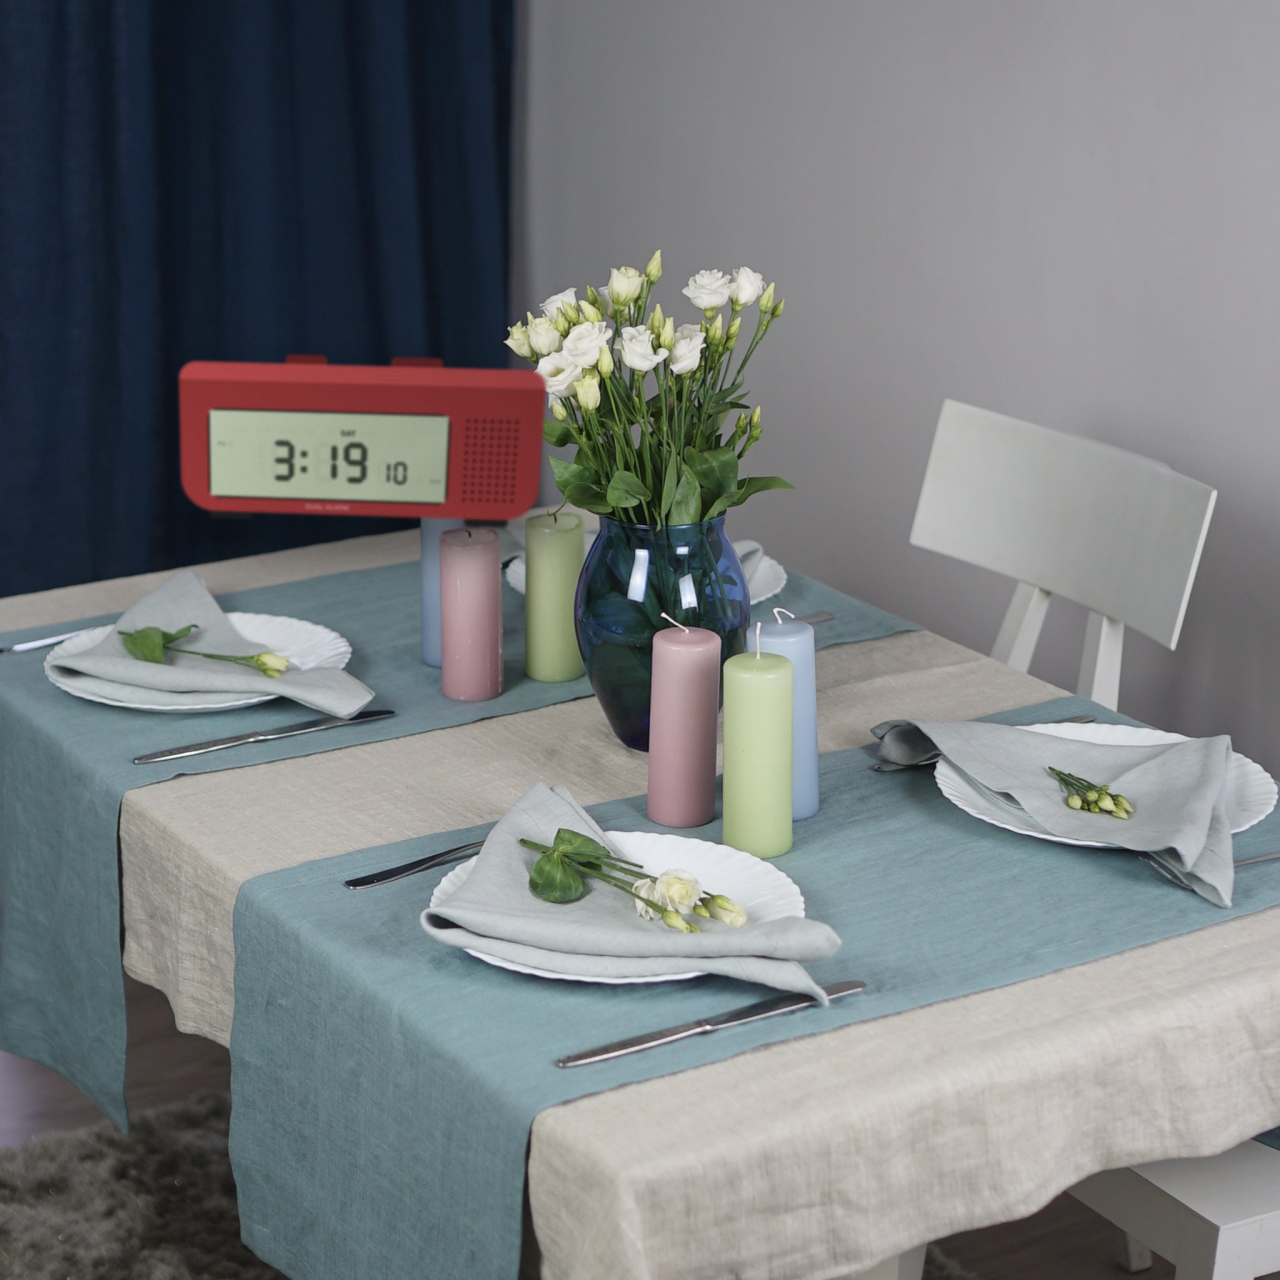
3:19:10
